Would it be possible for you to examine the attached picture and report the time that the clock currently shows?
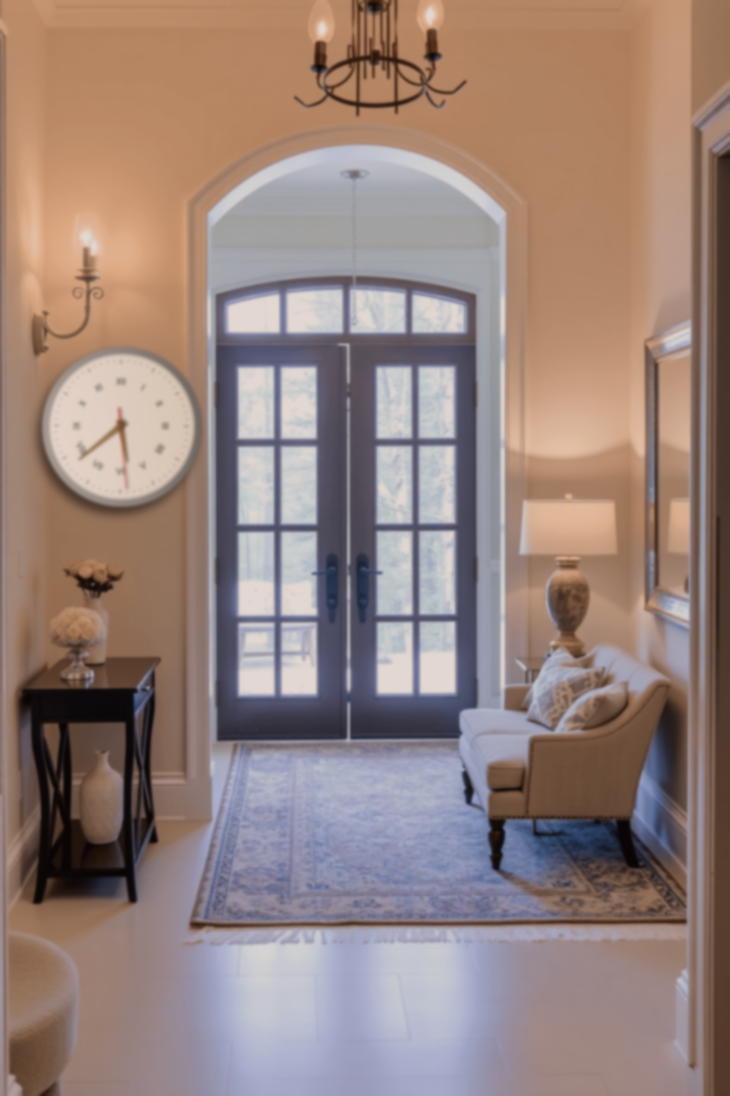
5:38:29
